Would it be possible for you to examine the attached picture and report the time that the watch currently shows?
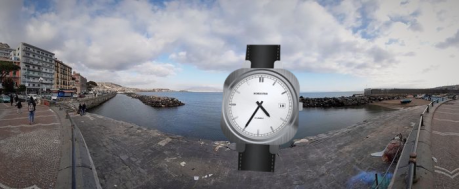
4:35
